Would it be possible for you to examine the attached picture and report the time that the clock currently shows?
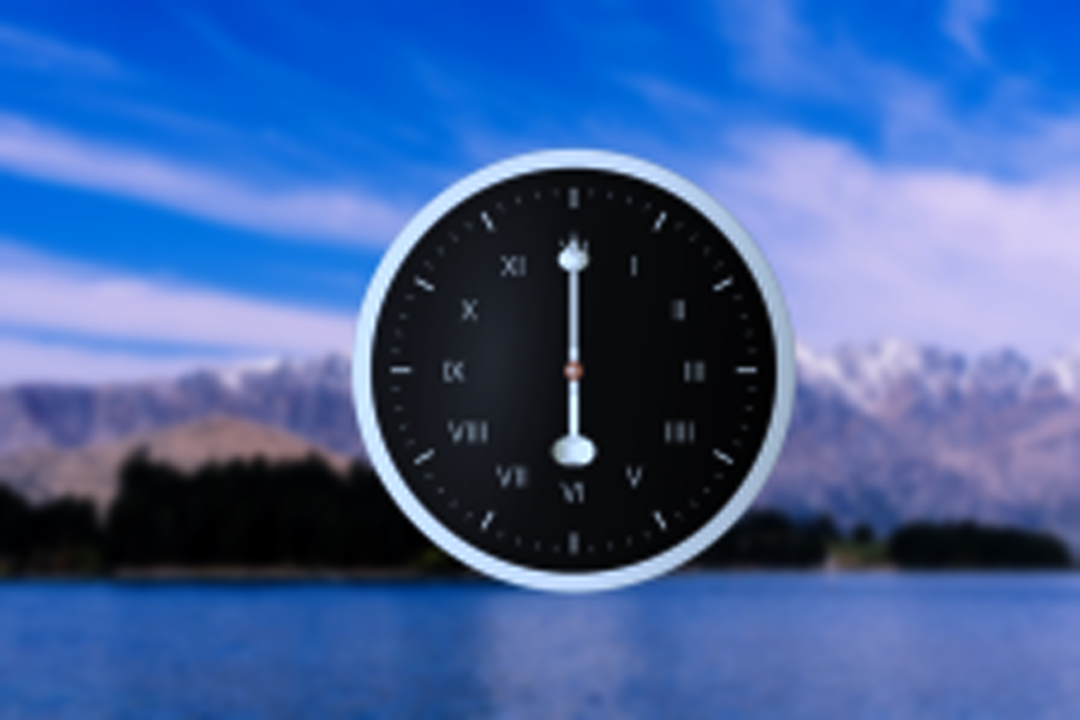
6:00
